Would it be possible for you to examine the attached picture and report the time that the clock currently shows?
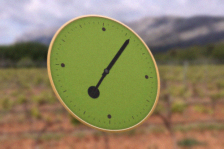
7:06
